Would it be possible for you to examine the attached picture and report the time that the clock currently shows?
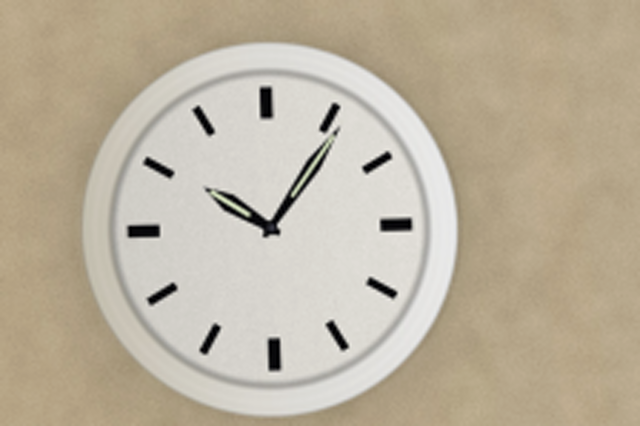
10:06
